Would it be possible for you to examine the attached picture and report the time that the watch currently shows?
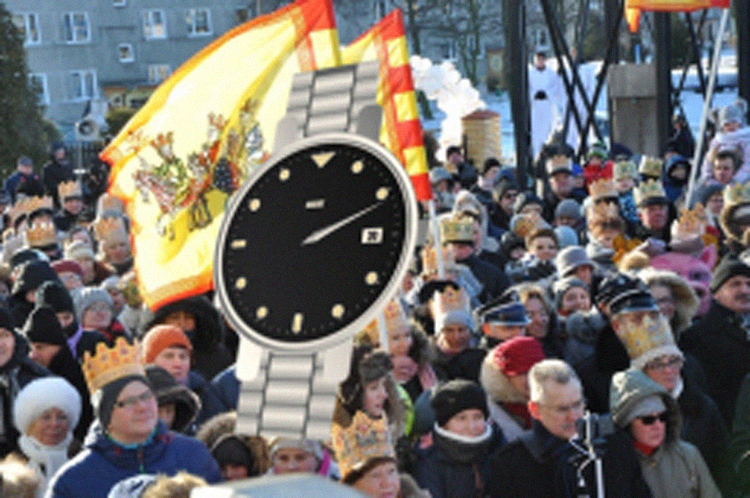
2:11
